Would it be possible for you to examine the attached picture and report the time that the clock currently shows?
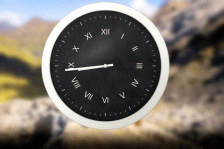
8:44
